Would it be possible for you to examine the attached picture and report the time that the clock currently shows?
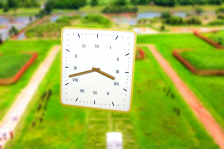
3:42
